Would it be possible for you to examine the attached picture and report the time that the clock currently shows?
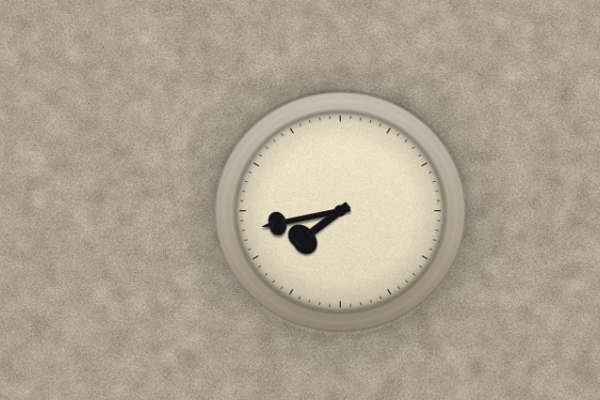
7:43
